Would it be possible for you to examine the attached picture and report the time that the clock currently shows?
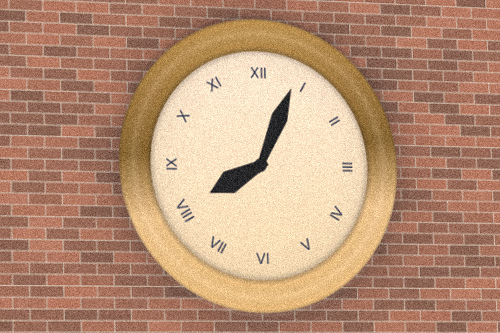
8:04
